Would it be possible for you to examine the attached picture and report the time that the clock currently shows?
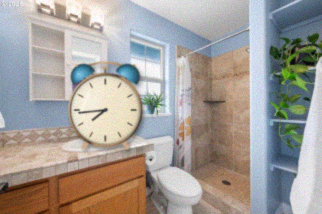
7:44
